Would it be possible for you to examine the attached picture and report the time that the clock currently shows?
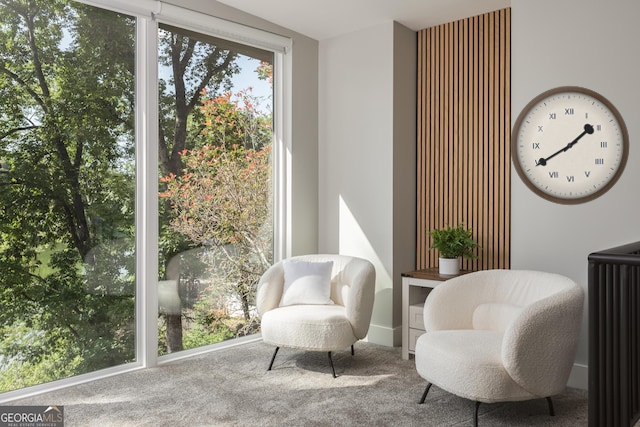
1:40
